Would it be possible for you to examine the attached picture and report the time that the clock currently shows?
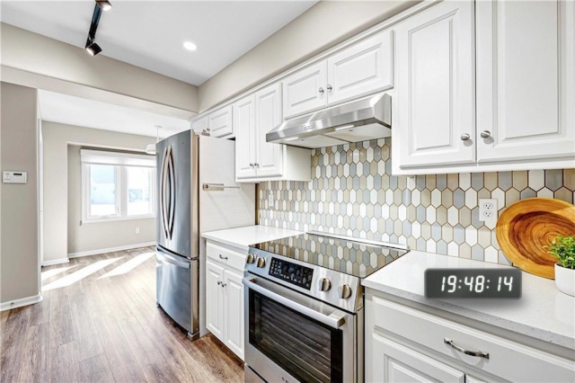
19:48:14
